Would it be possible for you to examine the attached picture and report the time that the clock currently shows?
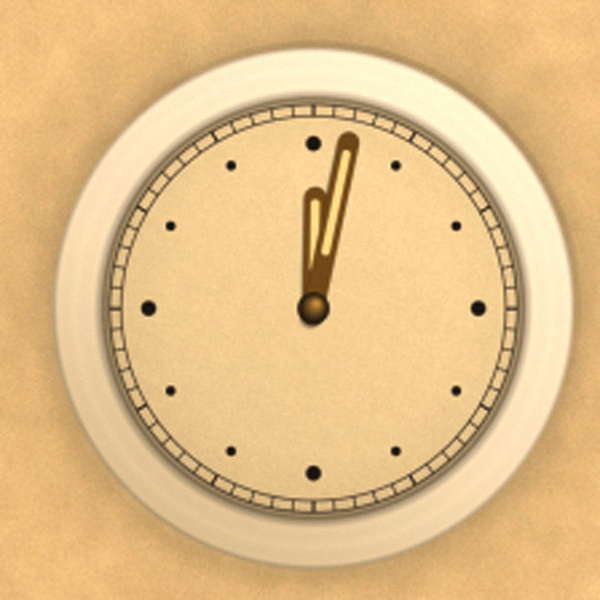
12:02
